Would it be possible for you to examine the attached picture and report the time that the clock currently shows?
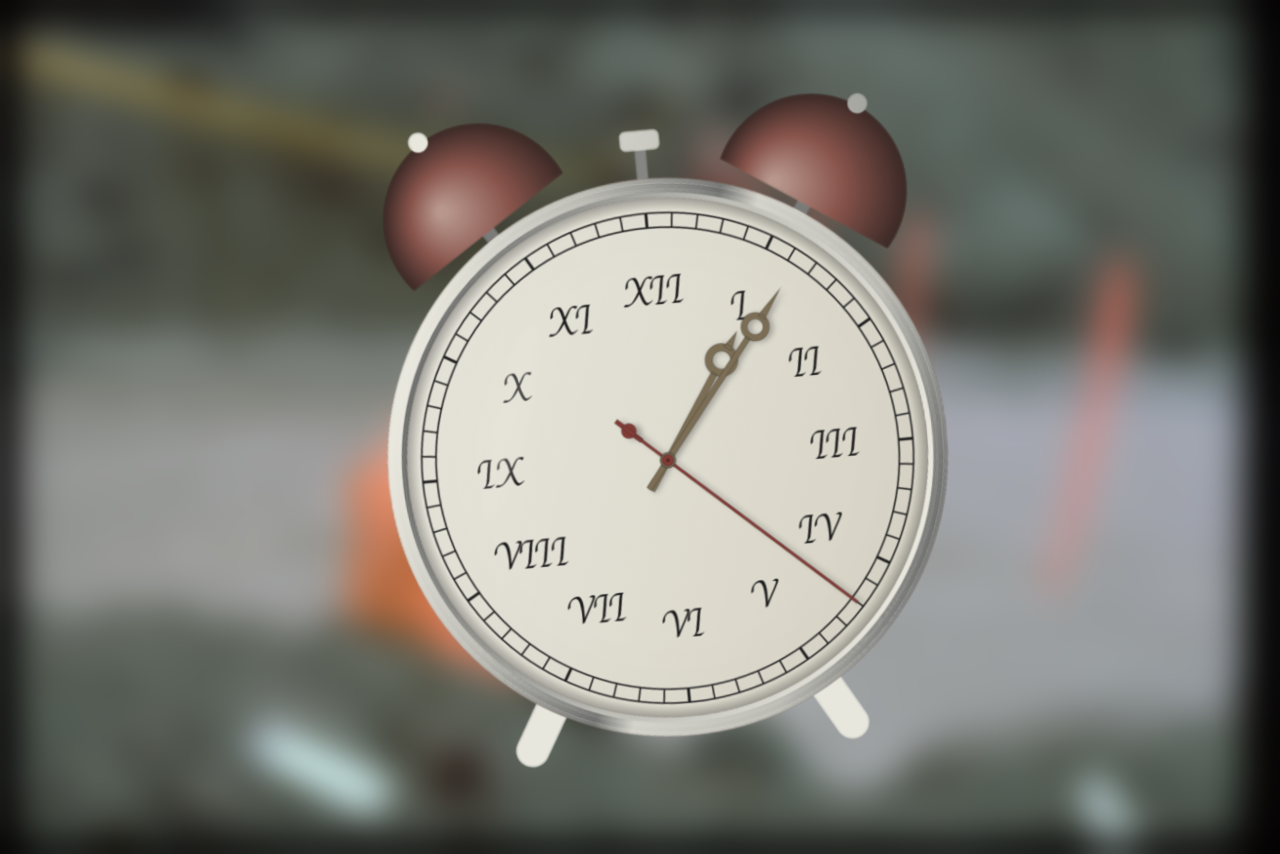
1:06:22
